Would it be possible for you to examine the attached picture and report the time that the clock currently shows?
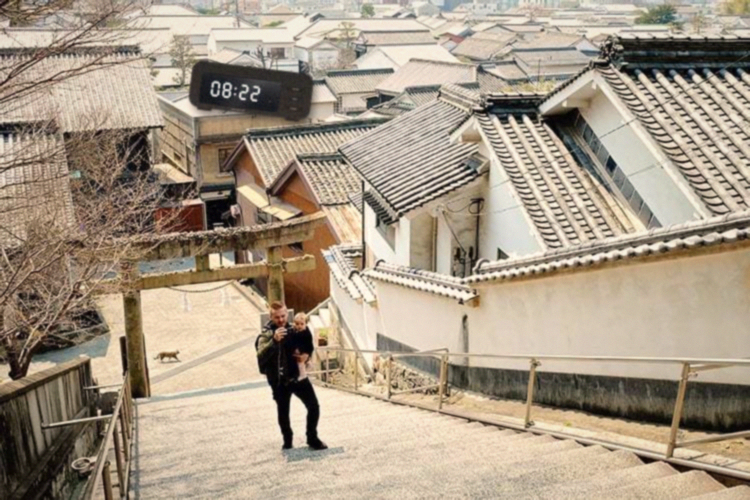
8:22
